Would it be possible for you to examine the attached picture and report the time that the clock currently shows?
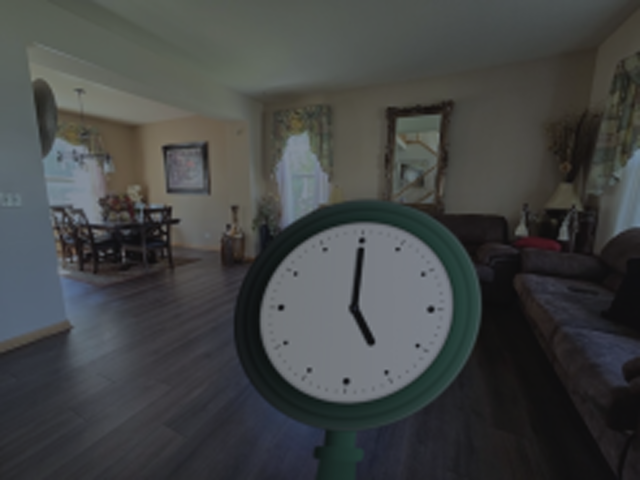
5:00
